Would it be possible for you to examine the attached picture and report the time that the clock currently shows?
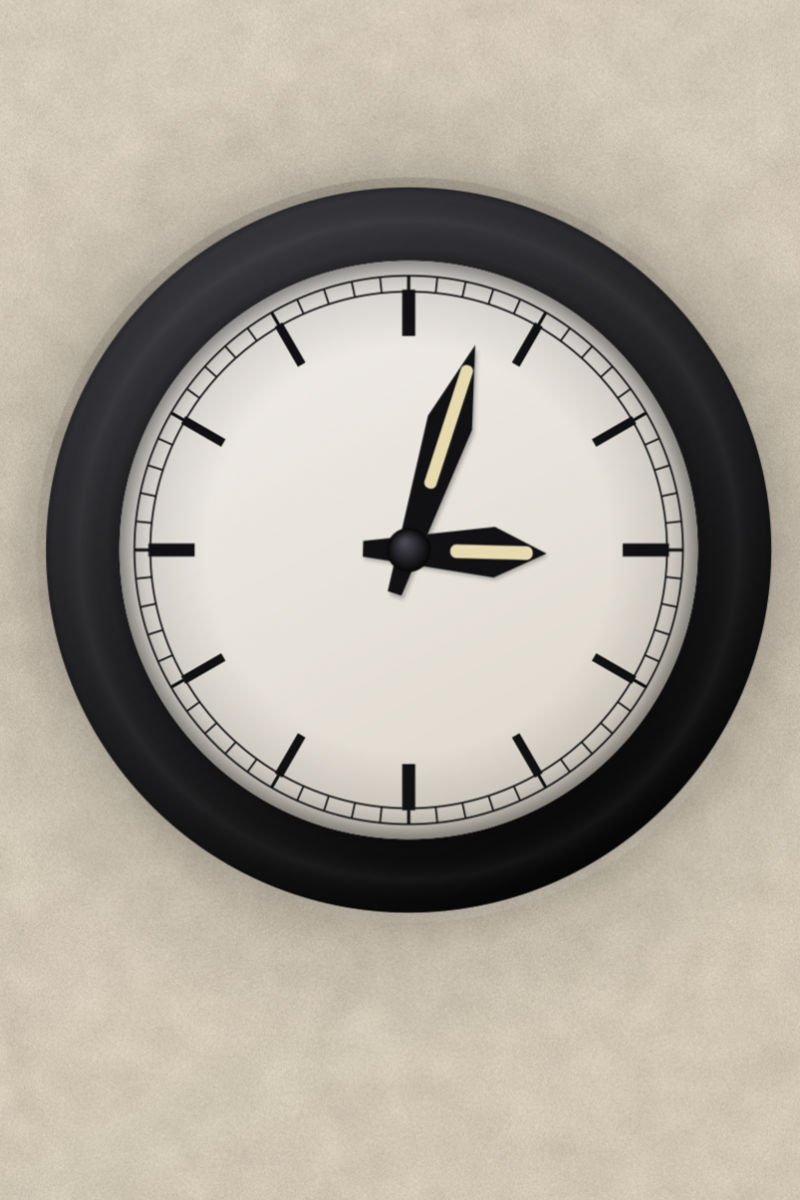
3:03
